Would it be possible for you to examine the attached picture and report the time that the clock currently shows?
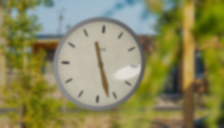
11:27
